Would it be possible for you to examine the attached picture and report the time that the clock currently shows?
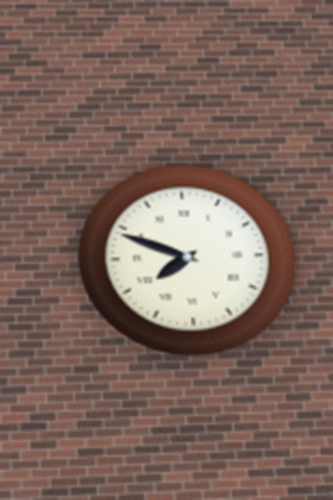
7:49
